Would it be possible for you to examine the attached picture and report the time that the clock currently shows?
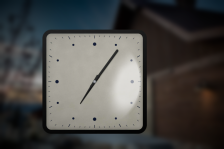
7:06
